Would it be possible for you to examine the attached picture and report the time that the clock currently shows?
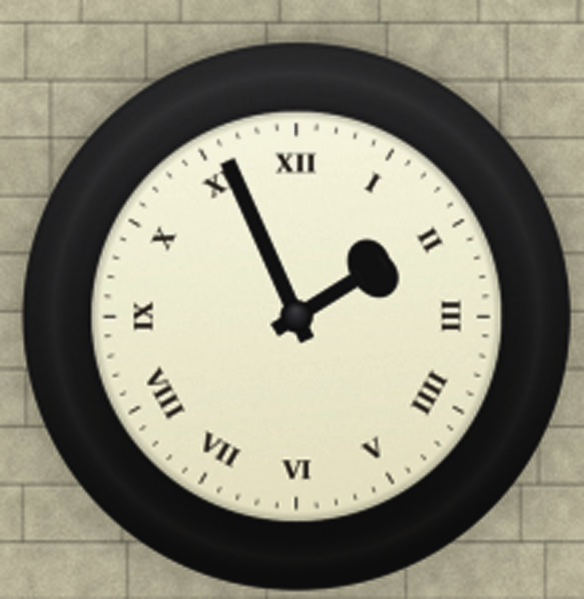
1:56
